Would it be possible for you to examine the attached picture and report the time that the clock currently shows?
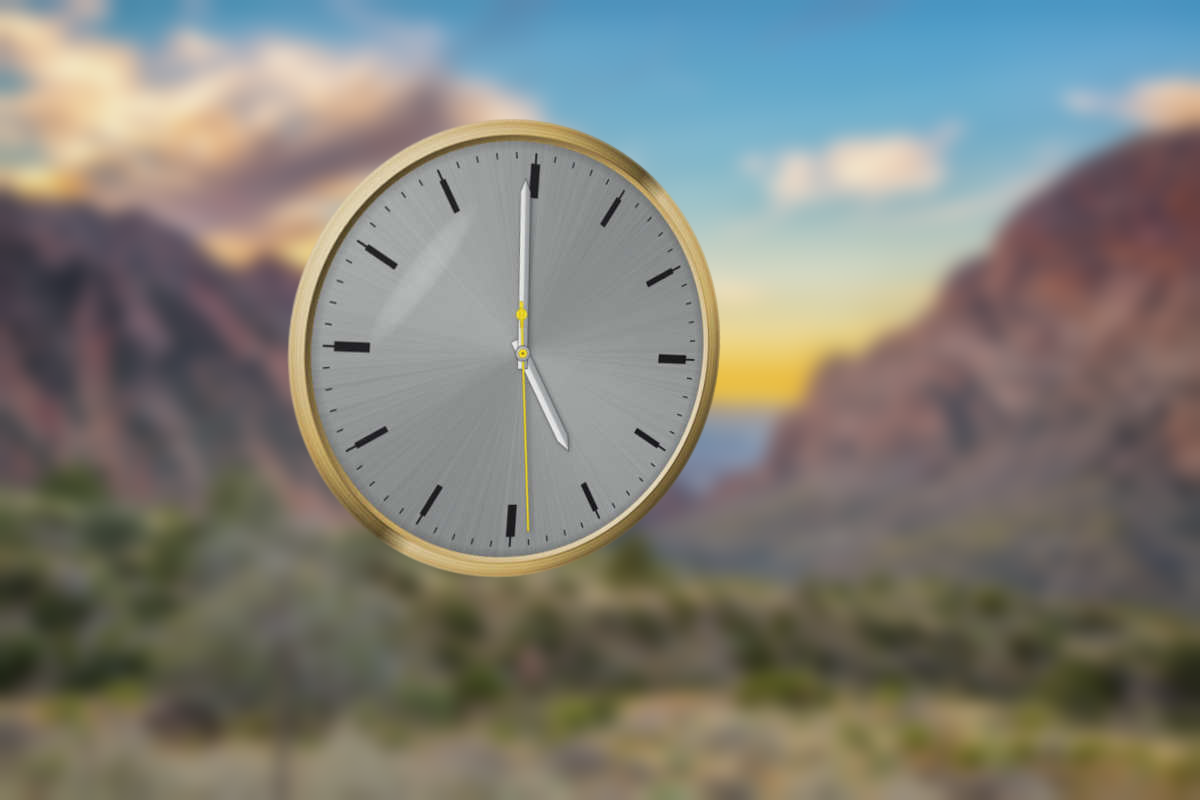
4:59:29
